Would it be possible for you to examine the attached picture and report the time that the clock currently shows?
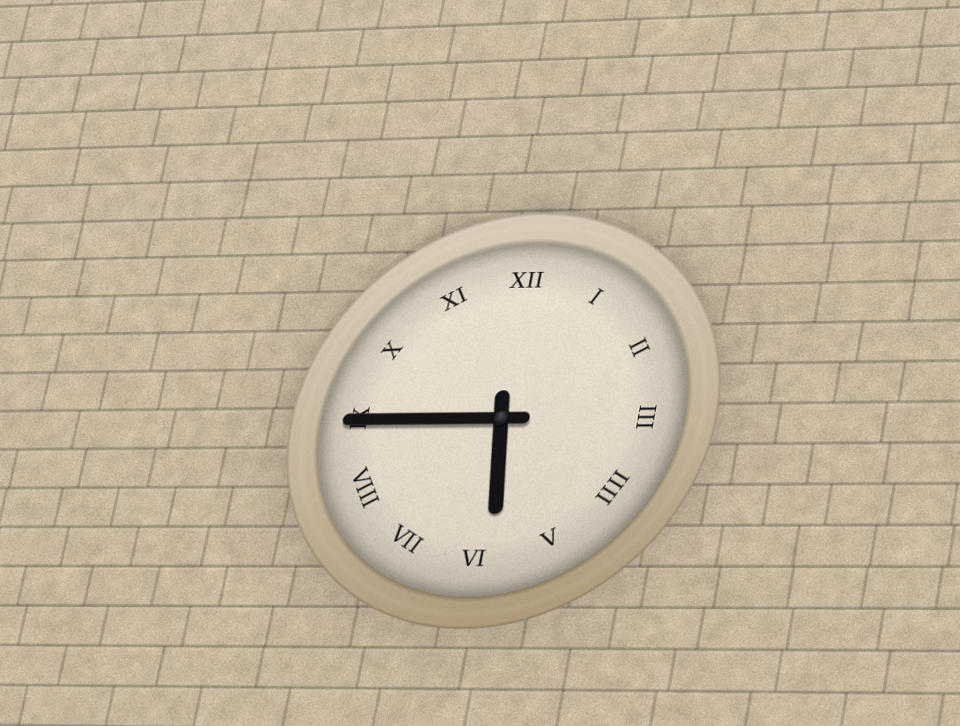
5:45
